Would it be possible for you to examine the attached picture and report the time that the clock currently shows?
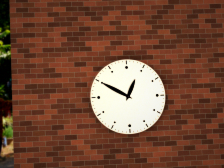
12:50
